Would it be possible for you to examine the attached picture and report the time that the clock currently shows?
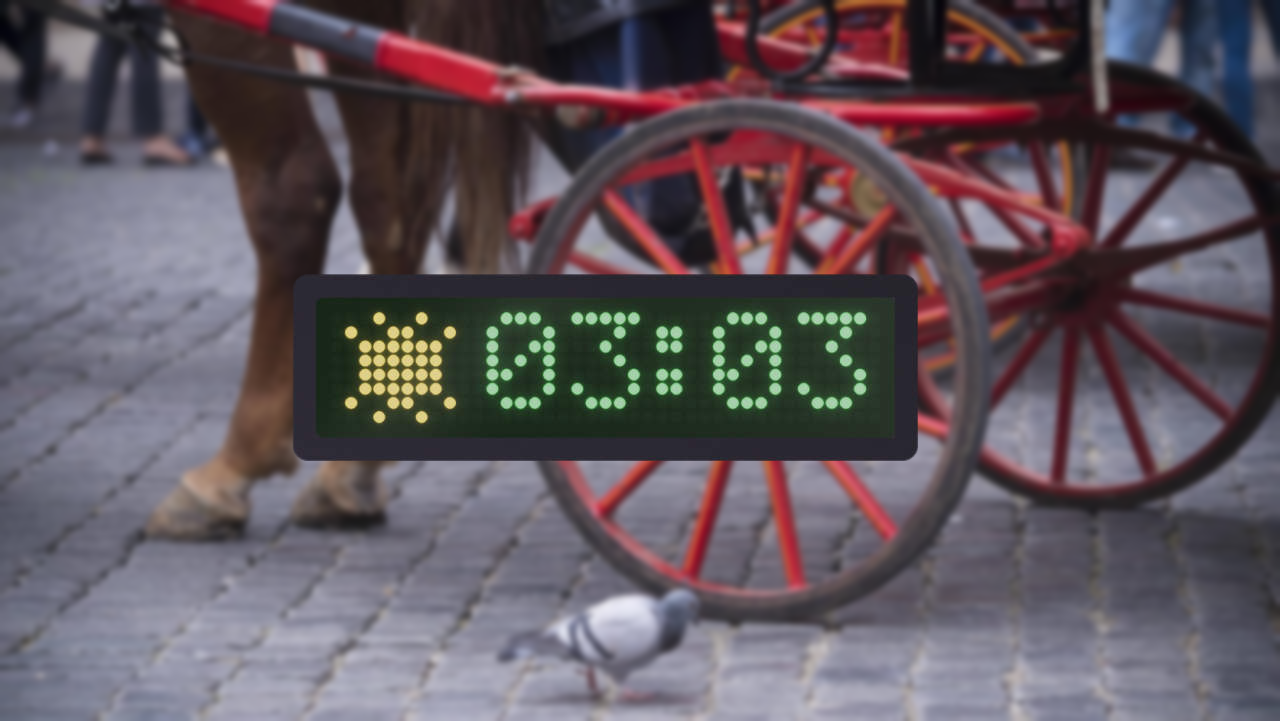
3:03
